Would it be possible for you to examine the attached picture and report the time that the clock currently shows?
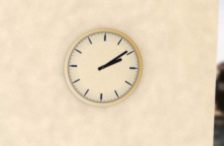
2:09
